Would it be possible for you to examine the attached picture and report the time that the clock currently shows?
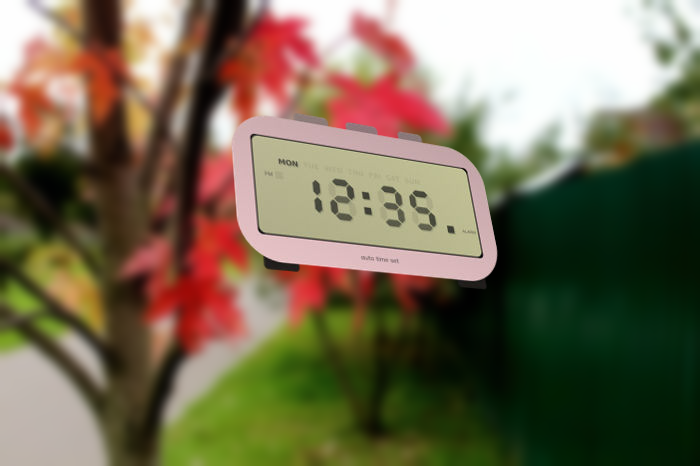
12:35
